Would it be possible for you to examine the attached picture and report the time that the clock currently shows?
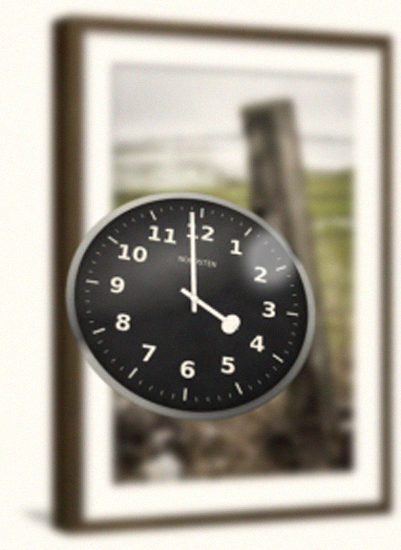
3:59
